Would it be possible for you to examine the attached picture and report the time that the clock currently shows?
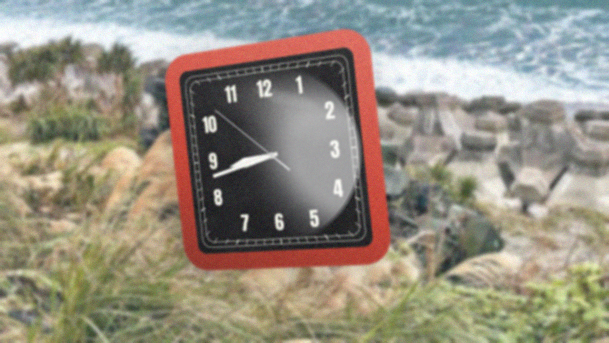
8:42:52
